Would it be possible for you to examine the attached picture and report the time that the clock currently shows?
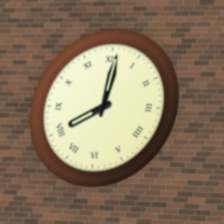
8:01
